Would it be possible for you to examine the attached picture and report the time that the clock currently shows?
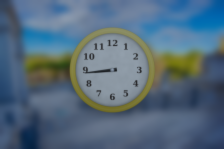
8:44
